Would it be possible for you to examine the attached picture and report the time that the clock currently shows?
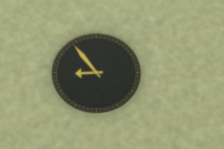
8:54
